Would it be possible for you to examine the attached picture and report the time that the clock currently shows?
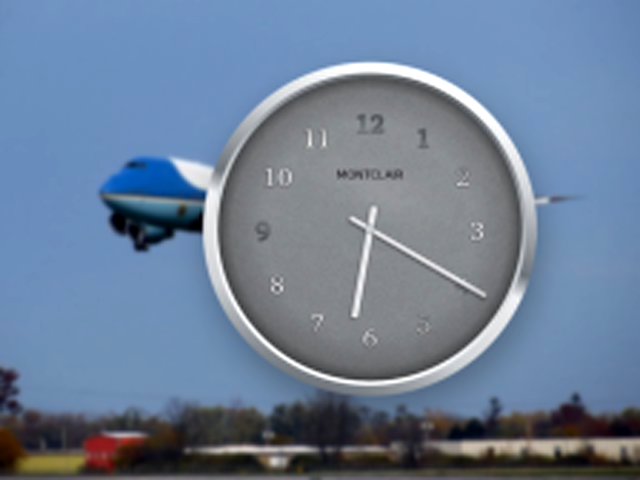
6:20
